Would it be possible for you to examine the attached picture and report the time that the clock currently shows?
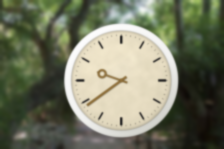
9:39
